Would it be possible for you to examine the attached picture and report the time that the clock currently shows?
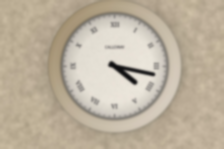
4:17
